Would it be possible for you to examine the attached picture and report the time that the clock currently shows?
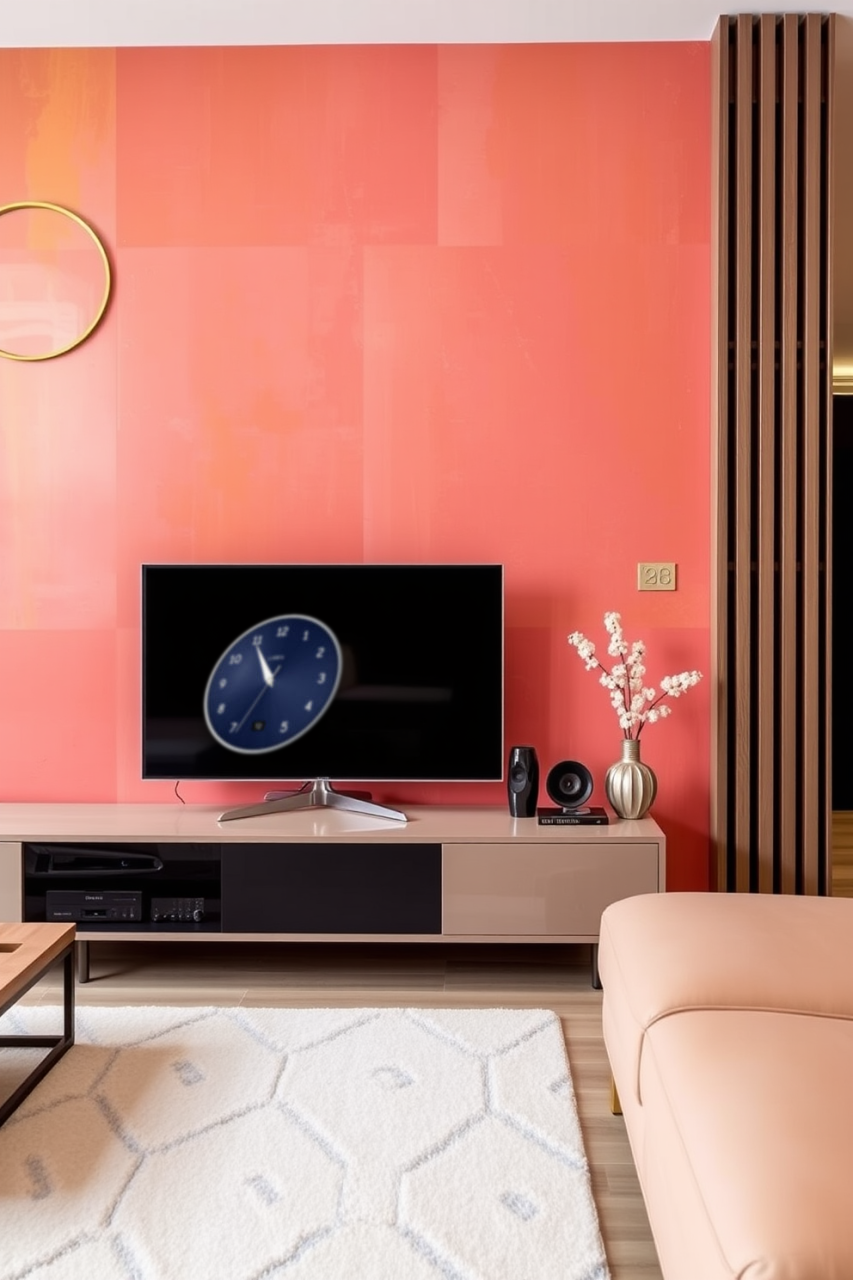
10:54:34
